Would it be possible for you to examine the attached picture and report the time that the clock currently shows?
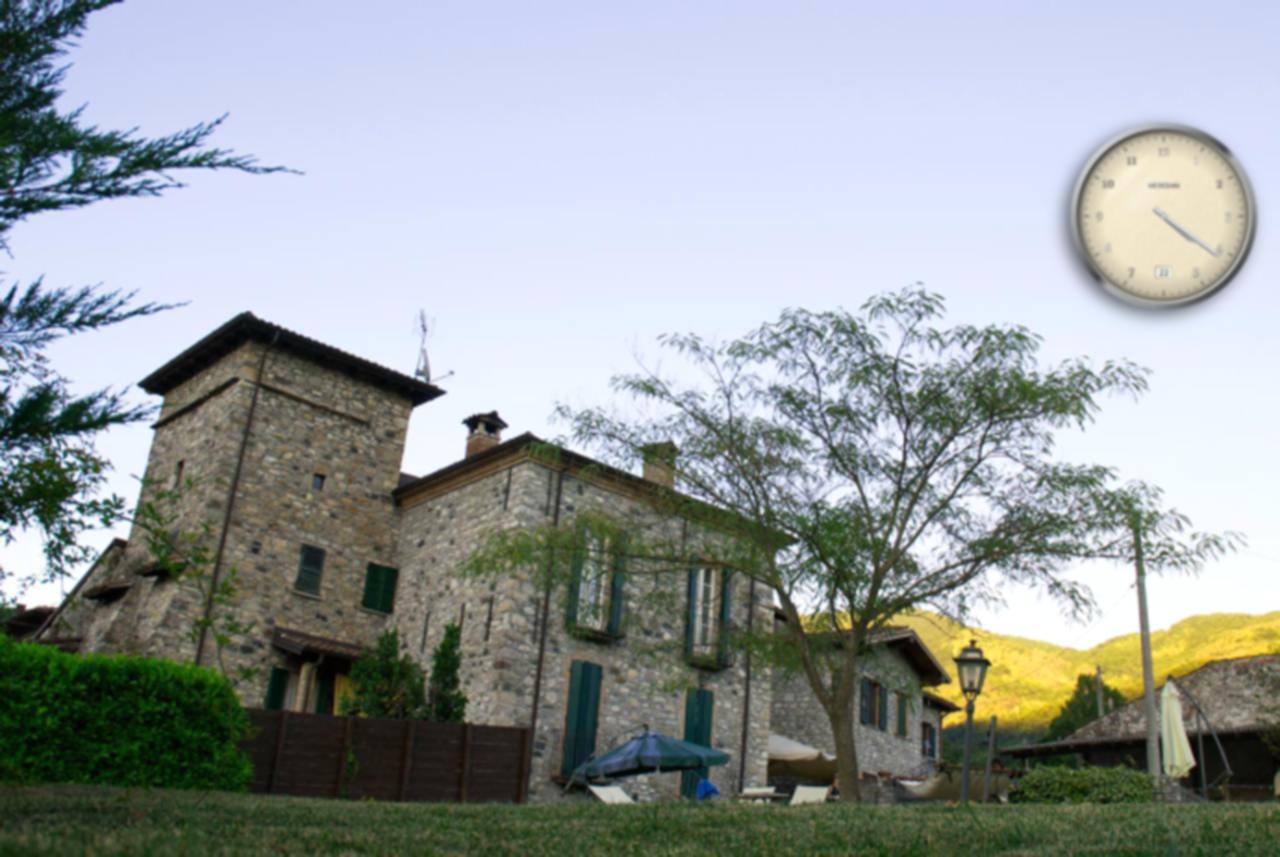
4:21
